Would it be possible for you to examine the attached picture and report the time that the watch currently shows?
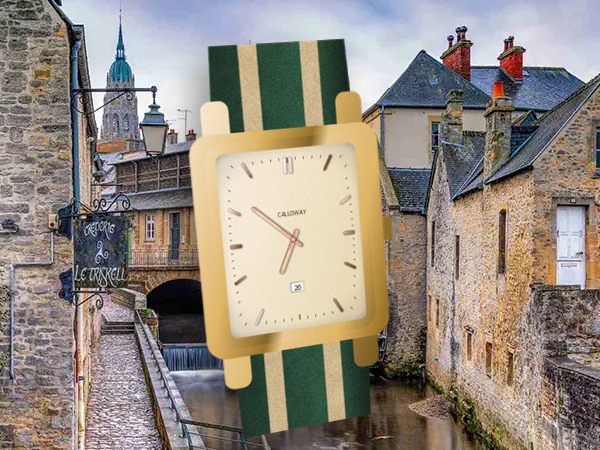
6:52
